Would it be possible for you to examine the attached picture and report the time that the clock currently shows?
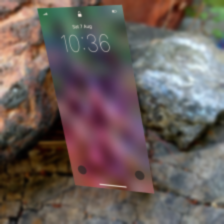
10:36
